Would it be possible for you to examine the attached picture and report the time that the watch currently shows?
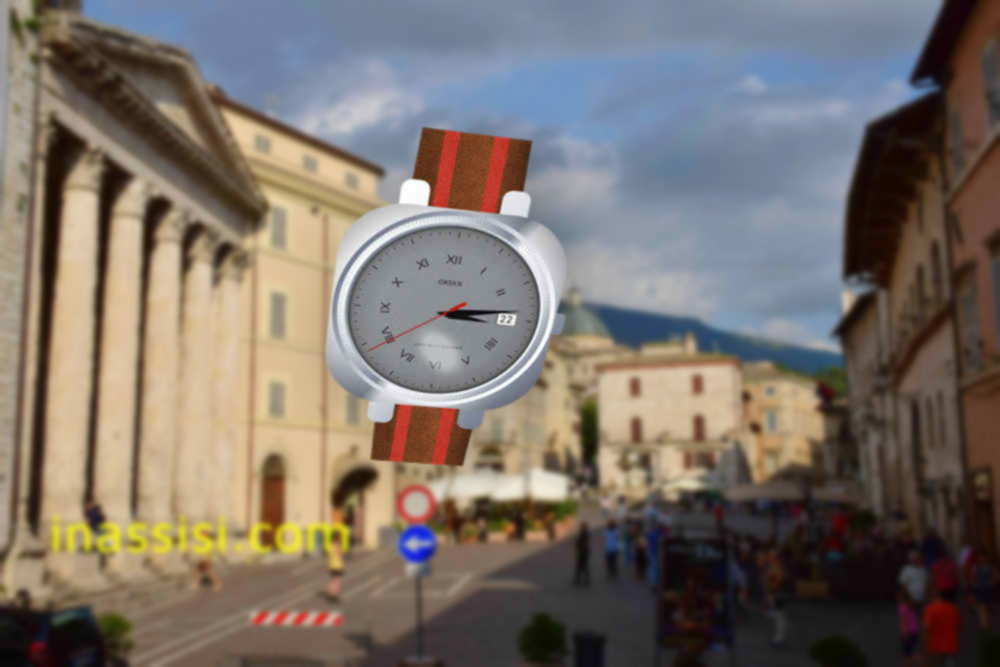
3:13:39
